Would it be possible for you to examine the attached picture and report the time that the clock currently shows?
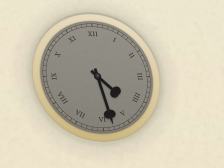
4:28
